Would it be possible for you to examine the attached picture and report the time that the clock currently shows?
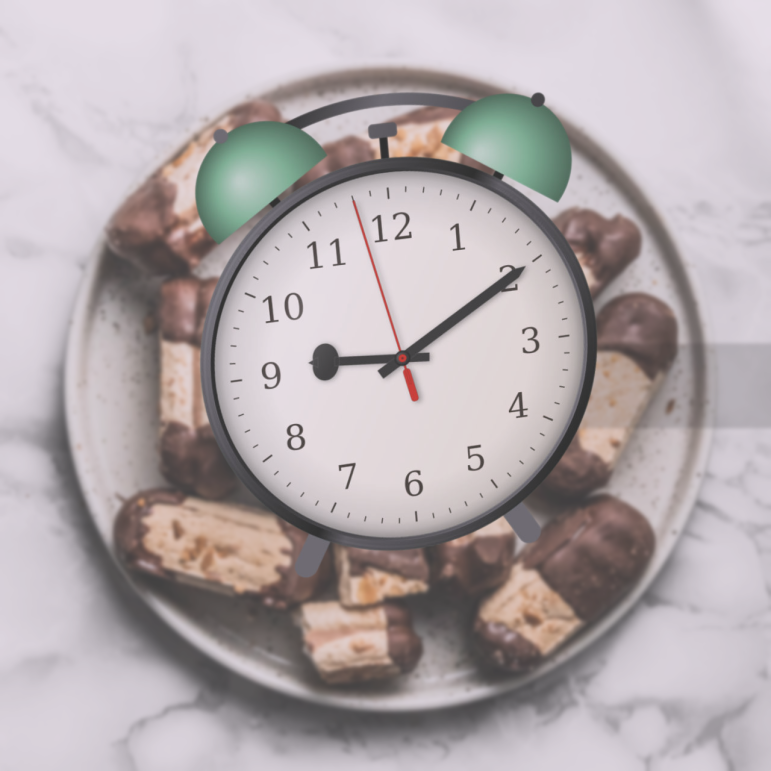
9:09:58
